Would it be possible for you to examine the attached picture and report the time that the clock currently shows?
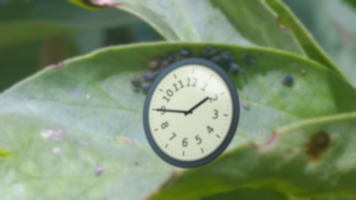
1:45
